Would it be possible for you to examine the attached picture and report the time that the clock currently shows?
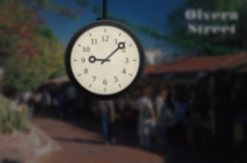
9:08
